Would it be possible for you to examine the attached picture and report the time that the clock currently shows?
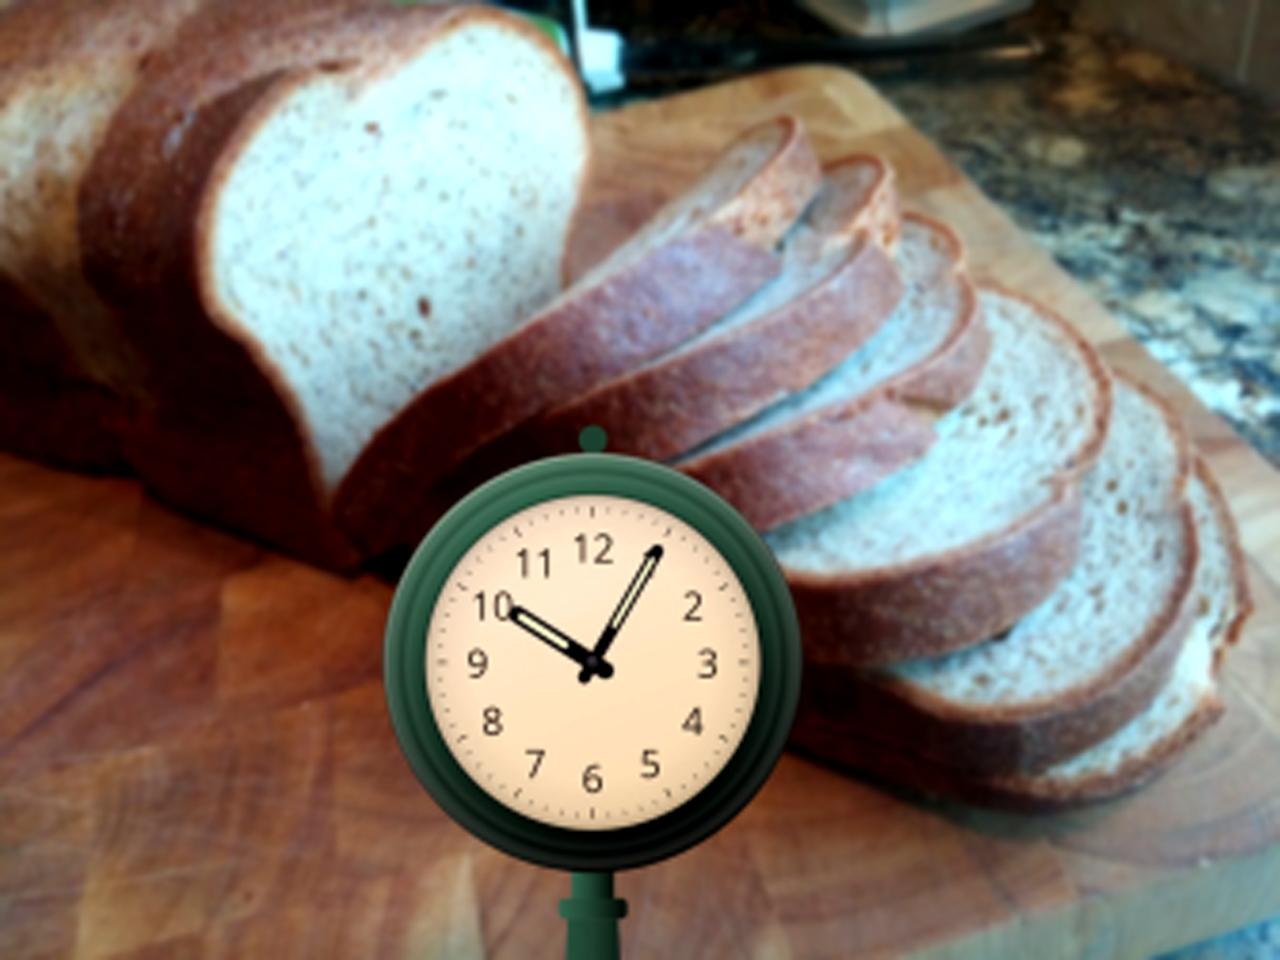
10:05
